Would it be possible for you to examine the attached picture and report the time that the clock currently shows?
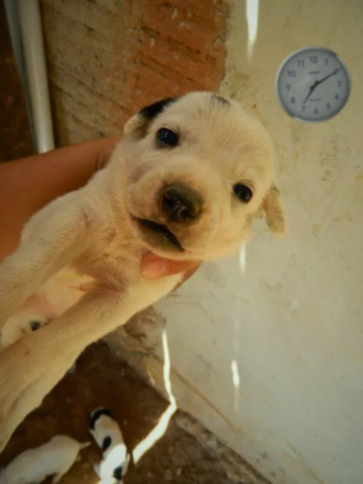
7:10
